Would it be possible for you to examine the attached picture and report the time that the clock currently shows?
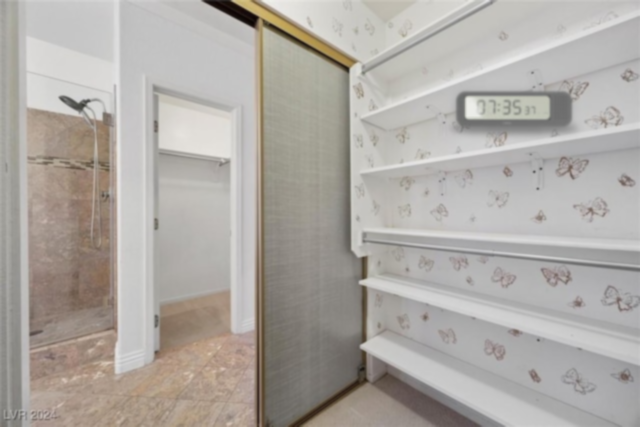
7:35
